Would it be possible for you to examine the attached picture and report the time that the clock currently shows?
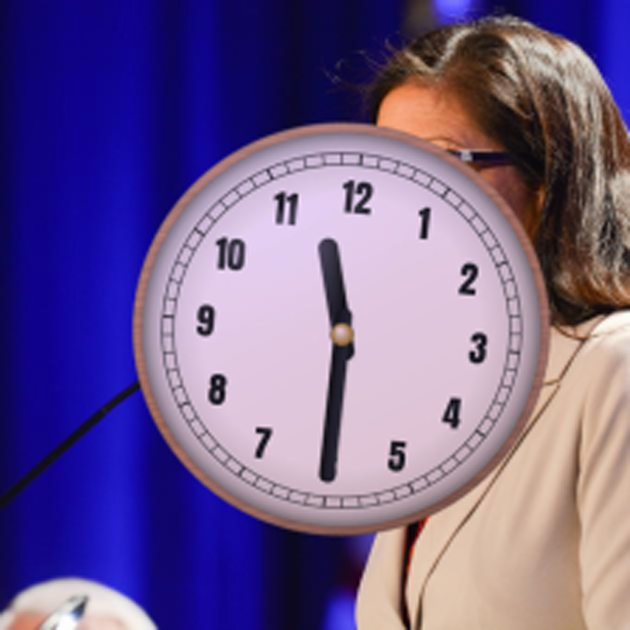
11:30
